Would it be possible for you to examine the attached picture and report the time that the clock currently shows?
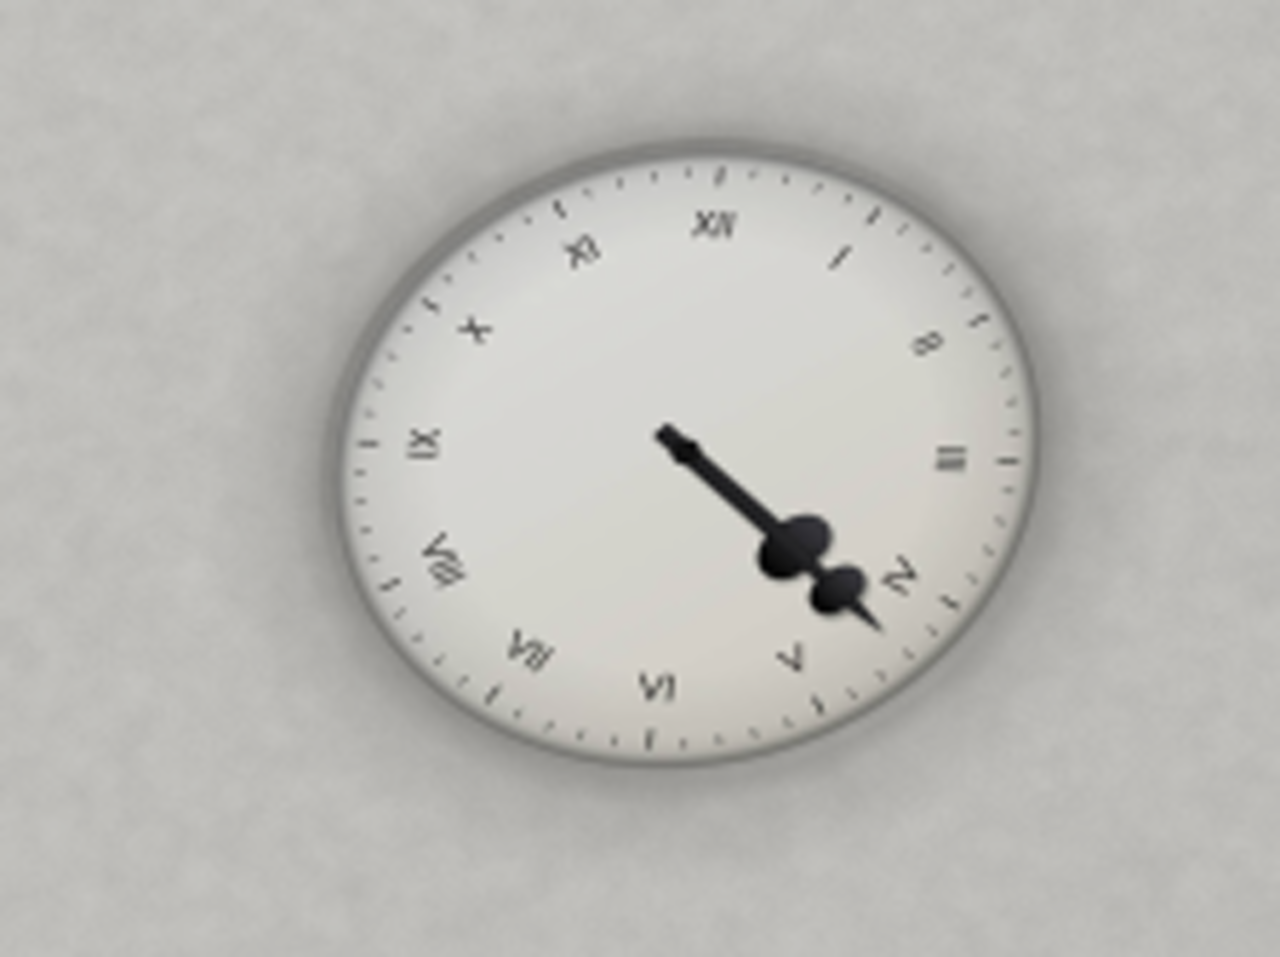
4:22
